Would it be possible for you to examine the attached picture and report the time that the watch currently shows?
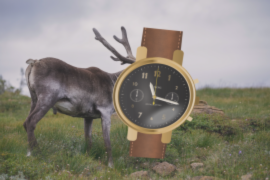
11:17
